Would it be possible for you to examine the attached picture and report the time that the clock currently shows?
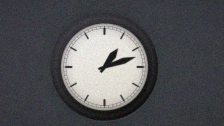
1:12
